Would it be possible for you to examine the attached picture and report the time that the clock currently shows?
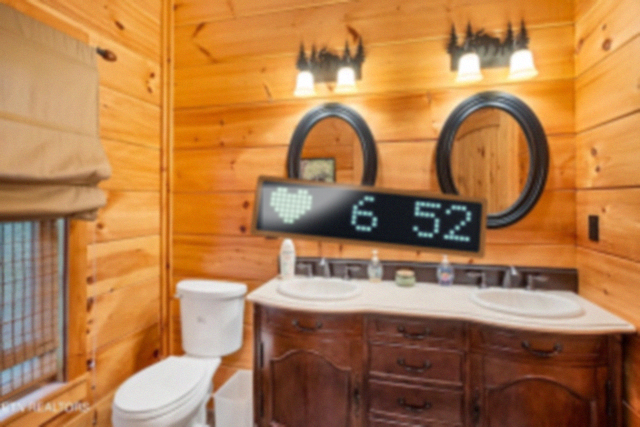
6:52
